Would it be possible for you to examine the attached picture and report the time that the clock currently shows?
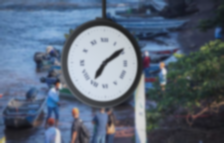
7:09
